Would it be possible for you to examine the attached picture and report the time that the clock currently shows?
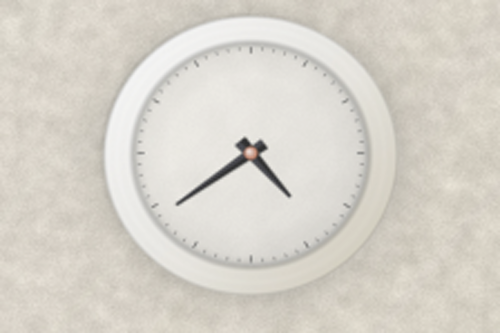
4:39
